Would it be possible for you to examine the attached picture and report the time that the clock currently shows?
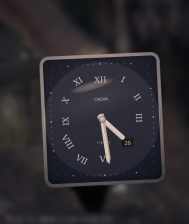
4:29
